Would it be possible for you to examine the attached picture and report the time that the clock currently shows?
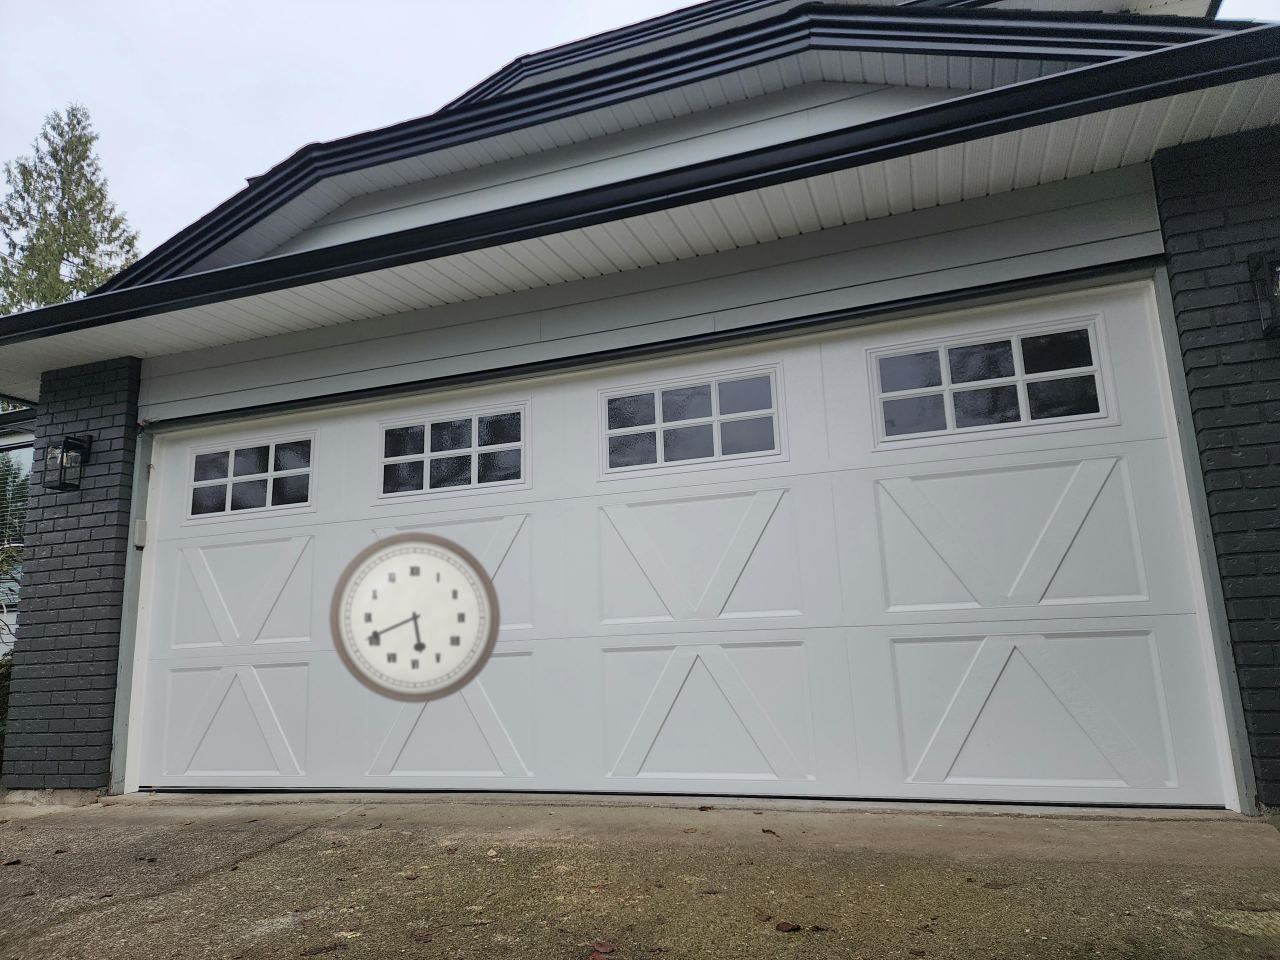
5:41
